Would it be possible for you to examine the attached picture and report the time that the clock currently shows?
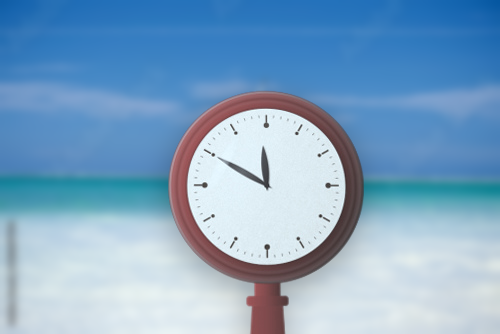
11:50
